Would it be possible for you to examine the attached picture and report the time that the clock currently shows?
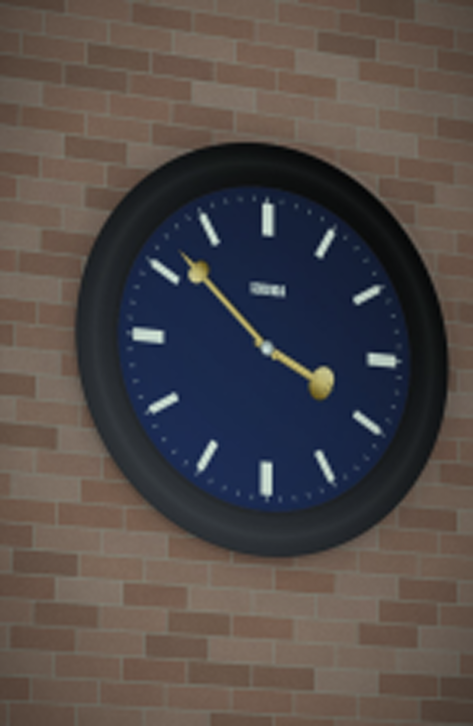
3:52
